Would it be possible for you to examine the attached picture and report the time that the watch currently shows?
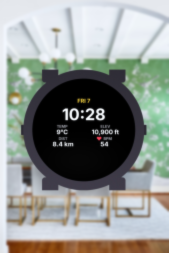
10:28
